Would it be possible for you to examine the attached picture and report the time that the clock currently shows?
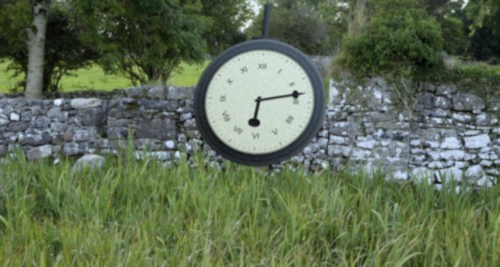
6:13
